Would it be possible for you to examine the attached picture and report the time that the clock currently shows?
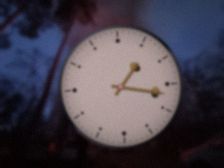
1:17
